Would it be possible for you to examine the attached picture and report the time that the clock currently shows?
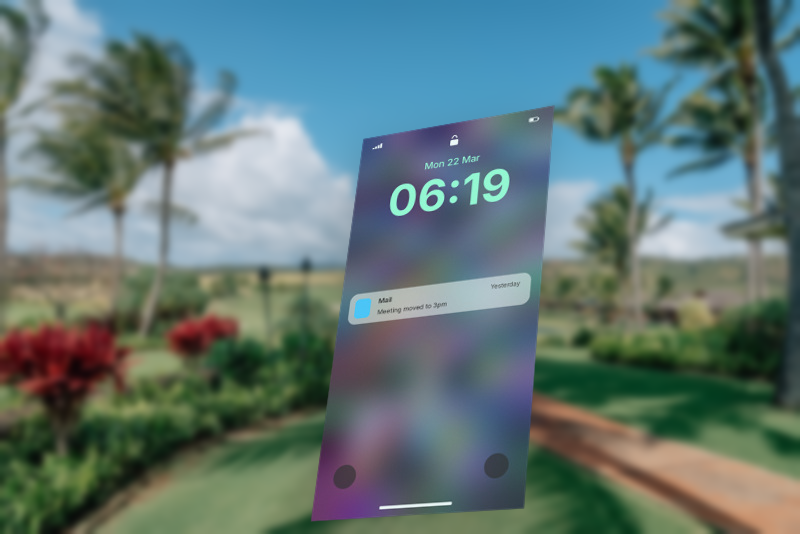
6:19
